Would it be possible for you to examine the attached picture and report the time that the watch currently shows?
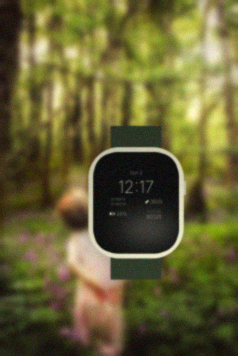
12:17
